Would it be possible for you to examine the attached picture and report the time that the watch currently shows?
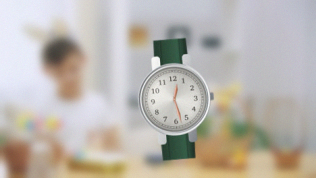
12:28
